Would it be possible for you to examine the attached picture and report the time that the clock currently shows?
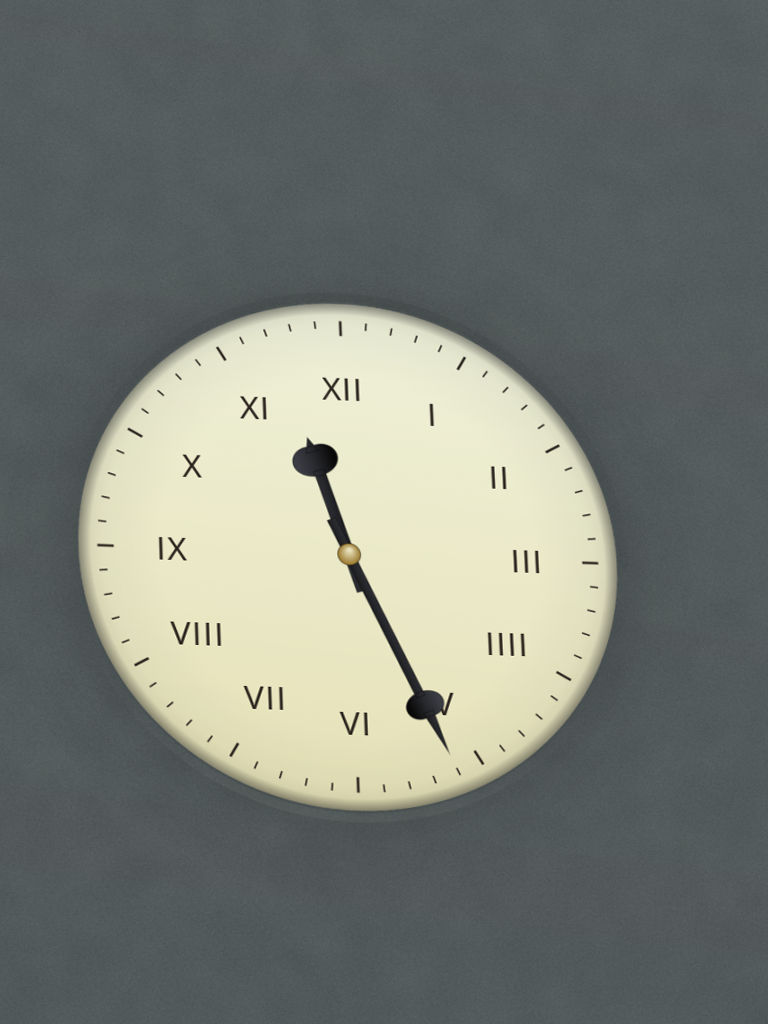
11:26
